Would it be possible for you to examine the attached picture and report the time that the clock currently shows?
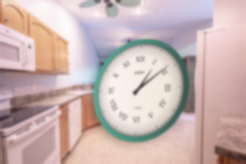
1:09
